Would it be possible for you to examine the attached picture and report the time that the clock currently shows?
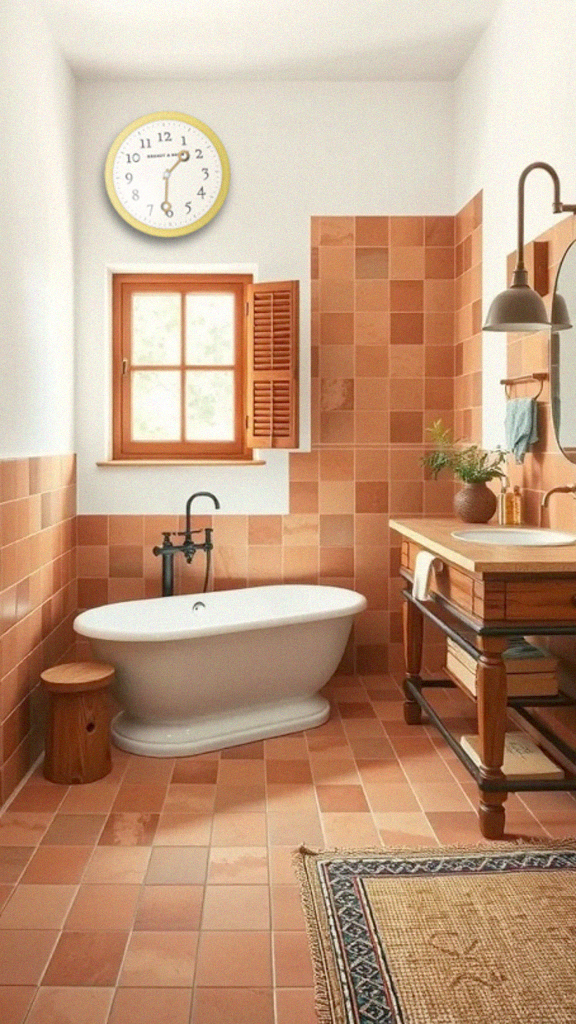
1:31
